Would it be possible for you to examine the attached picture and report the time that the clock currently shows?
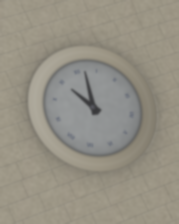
11:02
